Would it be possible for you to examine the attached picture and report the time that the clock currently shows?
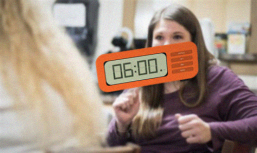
6:00
